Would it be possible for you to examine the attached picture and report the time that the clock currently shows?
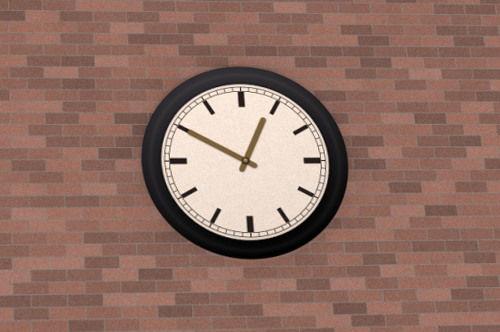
12:50
